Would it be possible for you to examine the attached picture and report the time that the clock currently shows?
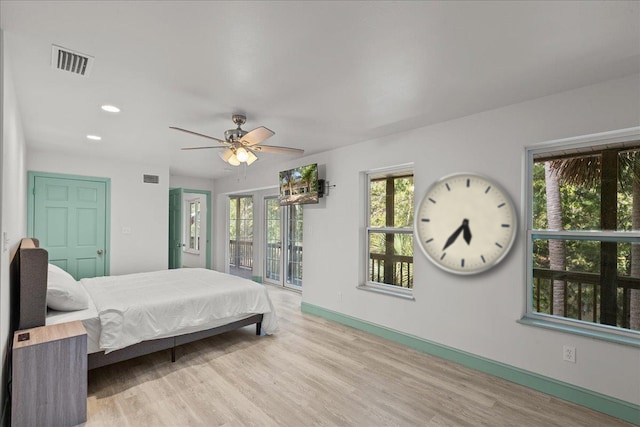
5:36
